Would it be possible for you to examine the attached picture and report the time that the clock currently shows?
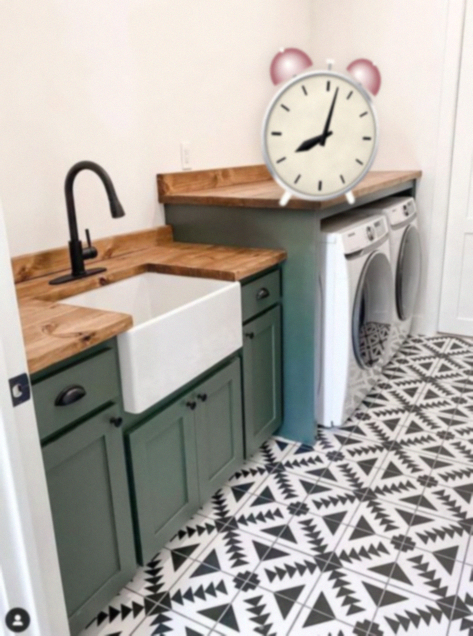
8:02
